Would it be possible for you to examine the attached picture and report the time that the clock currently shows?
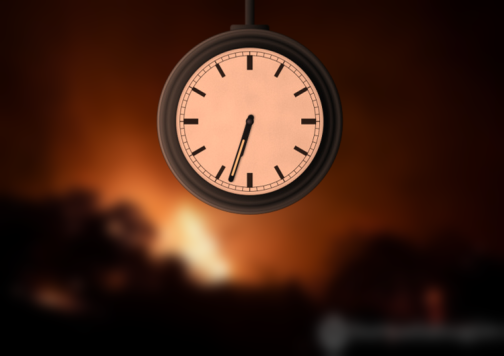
6:33
